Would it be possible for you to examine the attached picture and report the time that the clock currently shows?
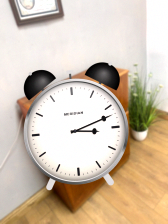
3:12
